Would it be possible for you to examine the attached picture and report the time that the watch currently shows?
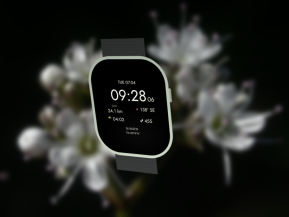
9:28
